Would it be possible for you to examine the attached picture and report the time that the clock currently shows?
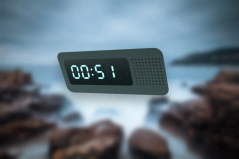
0:51
